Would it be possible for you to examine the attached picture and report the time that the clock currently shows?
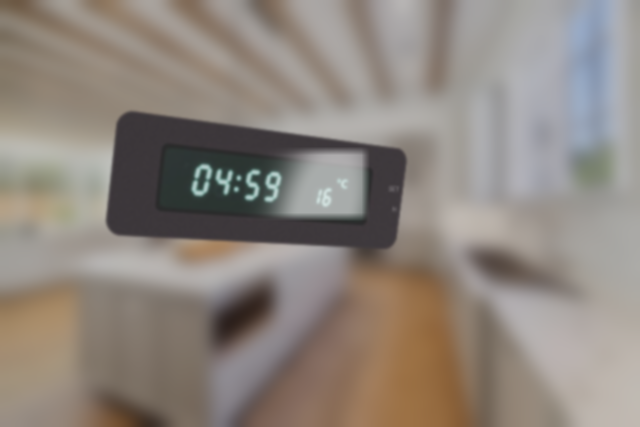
4:59
